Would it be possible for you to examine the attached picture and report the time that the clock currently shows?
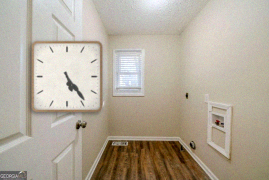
5:24
